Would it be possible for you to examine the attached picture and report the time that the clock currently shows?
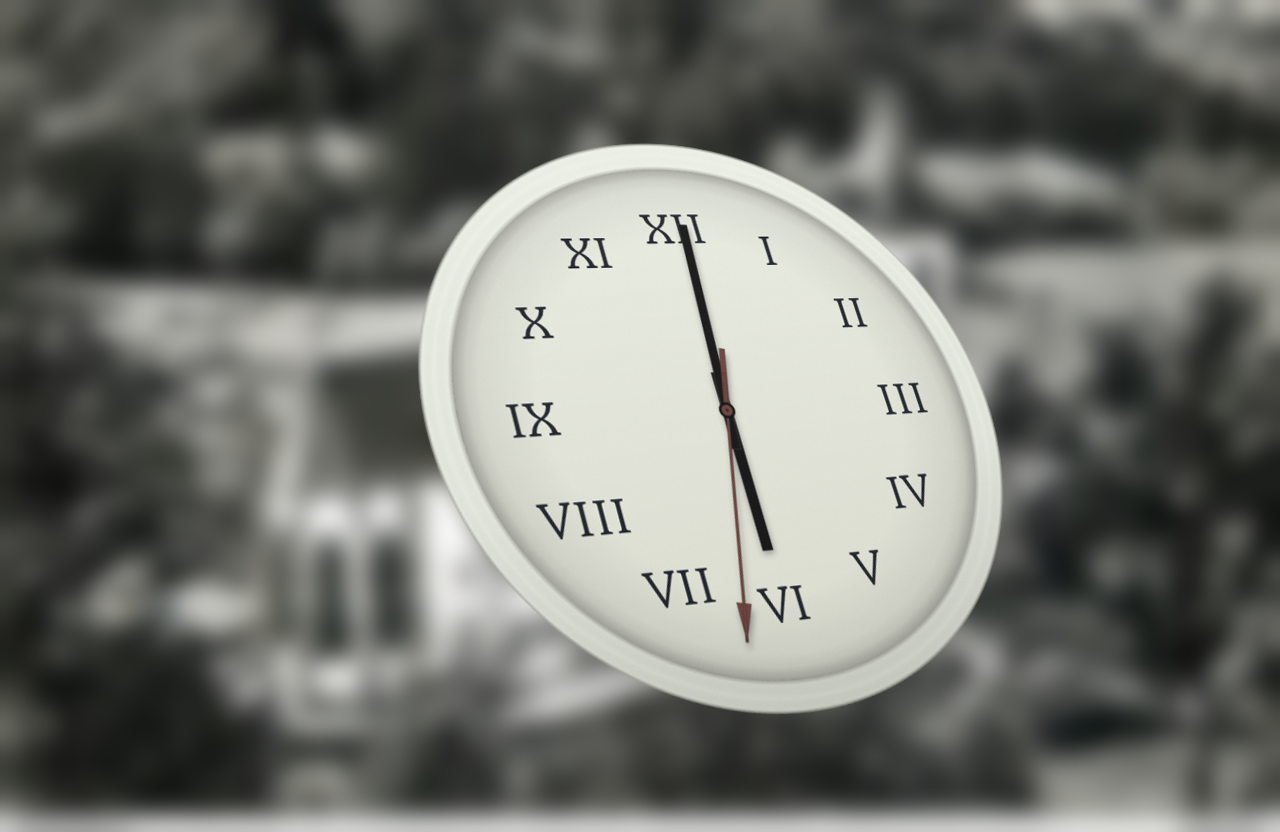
6:00:32
